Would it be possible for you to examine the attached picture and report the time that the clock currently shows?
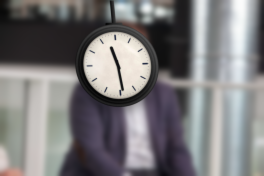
11:29
